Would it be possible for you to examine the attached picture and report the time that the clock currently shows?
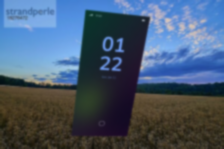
1:22
